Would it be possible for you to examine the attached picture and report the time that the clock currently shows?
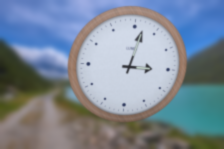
3:02
